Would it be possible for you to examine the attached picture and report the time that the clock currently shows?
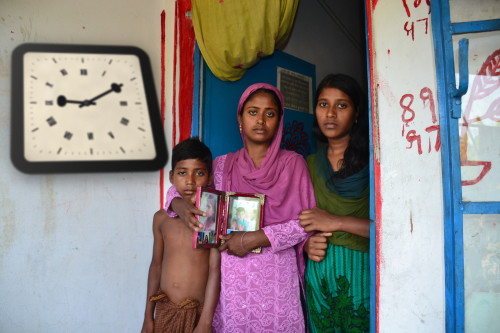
9:10
